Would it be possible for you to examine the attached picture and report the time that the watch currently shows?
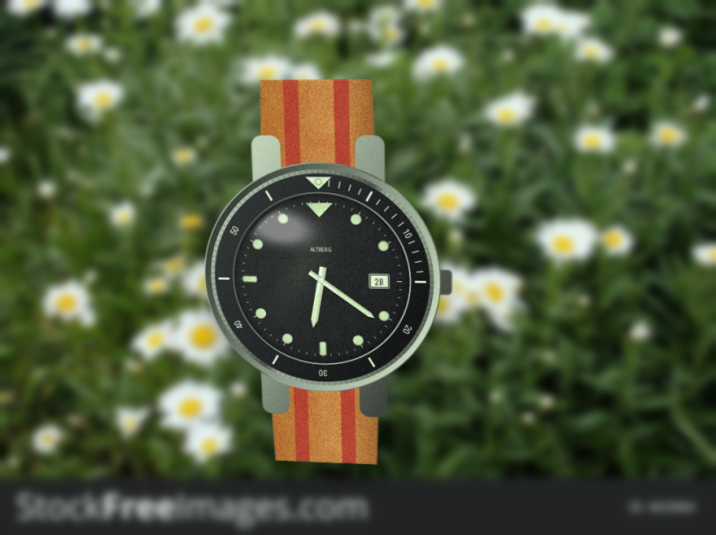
6:21
